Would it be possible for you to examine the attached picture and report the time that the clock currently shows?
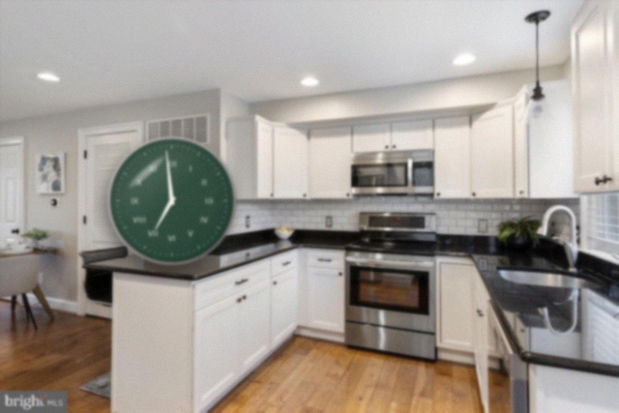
6:59
